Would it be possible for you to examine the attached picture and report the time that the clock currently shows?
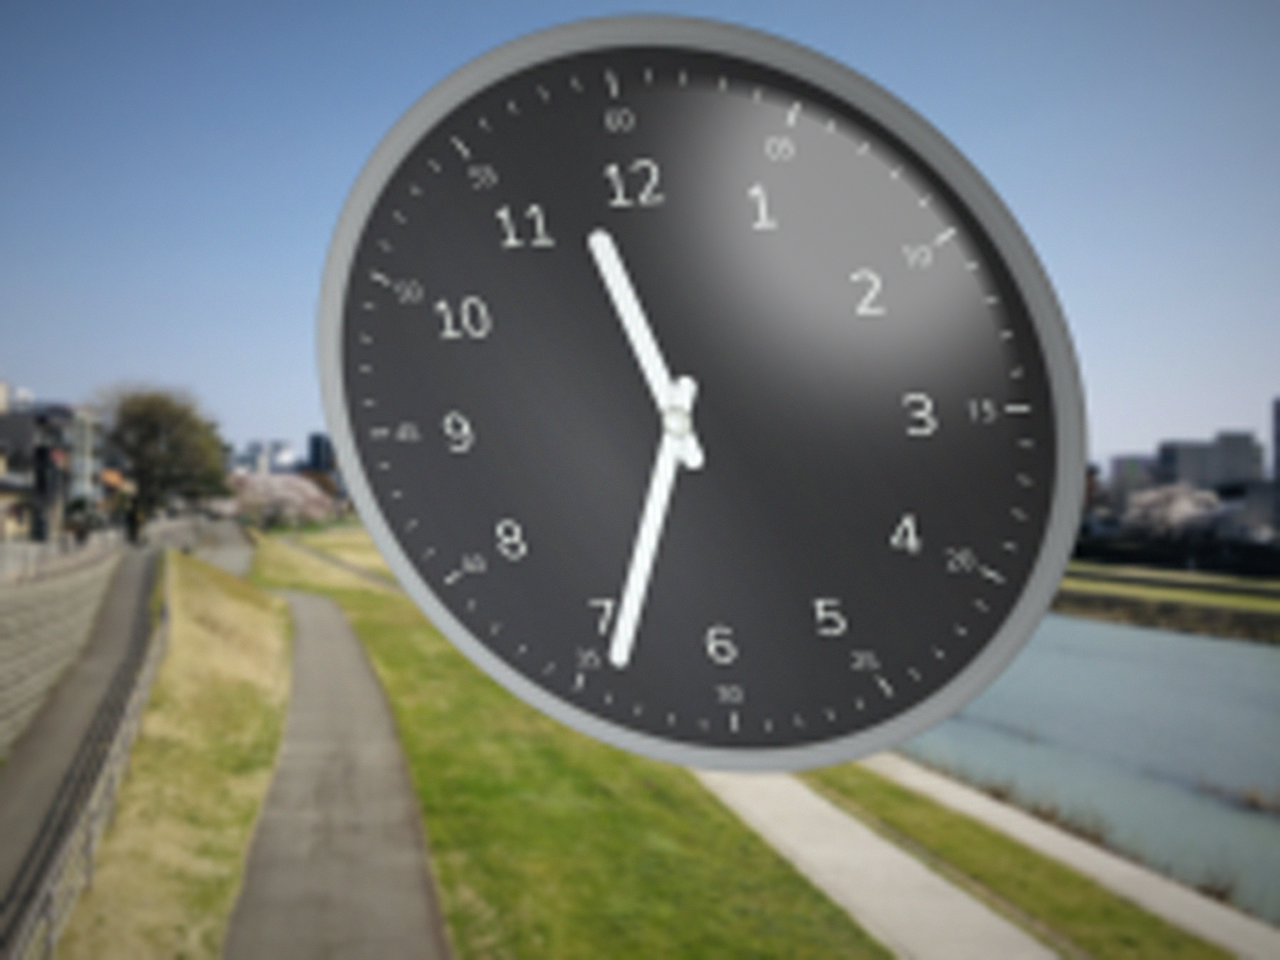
11:34
